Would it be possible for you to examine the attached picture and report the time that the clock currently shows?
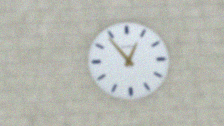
12:54
